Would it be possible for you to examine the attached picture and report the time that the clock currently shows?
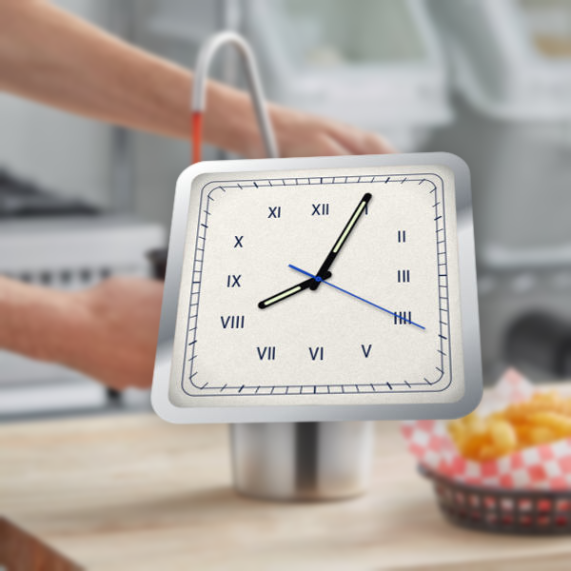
8:04:20
